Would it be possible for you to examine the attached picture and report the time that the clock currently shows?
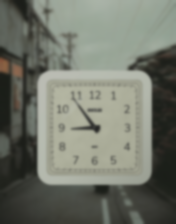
8:54
